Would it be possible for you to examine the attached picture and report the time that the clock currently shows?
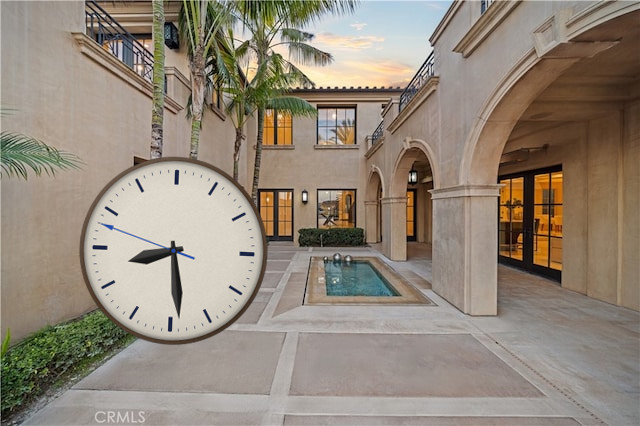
8:28:48
